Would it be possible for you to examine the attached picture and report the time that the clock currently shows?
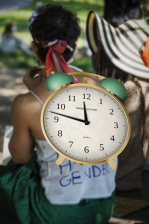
11:47
